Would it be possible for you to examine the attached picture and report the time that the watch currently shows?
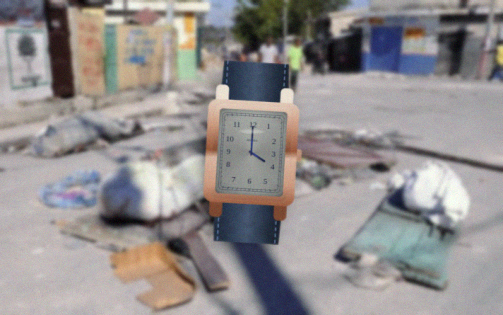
4:00
